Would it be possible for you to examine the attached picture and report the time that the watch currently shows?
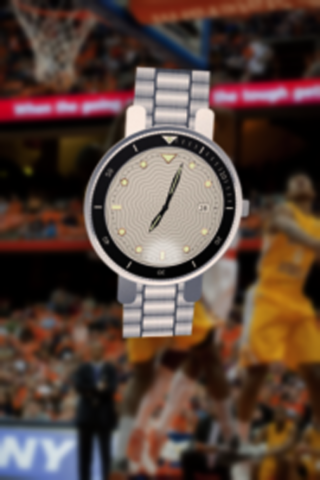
7:03
